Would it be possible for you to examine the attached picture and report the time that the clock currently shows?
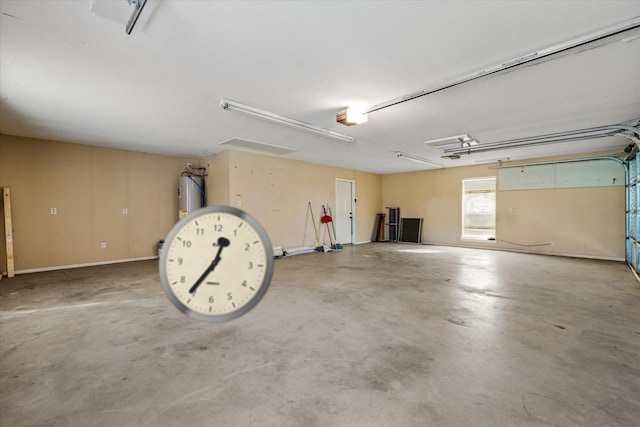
12:36
